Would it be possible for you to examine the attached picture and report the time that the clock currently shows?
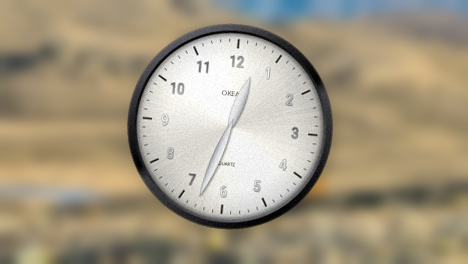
12:33
